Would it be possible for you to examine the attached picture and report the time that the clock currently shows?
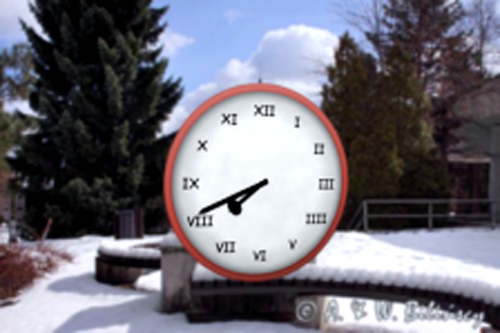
7:41
